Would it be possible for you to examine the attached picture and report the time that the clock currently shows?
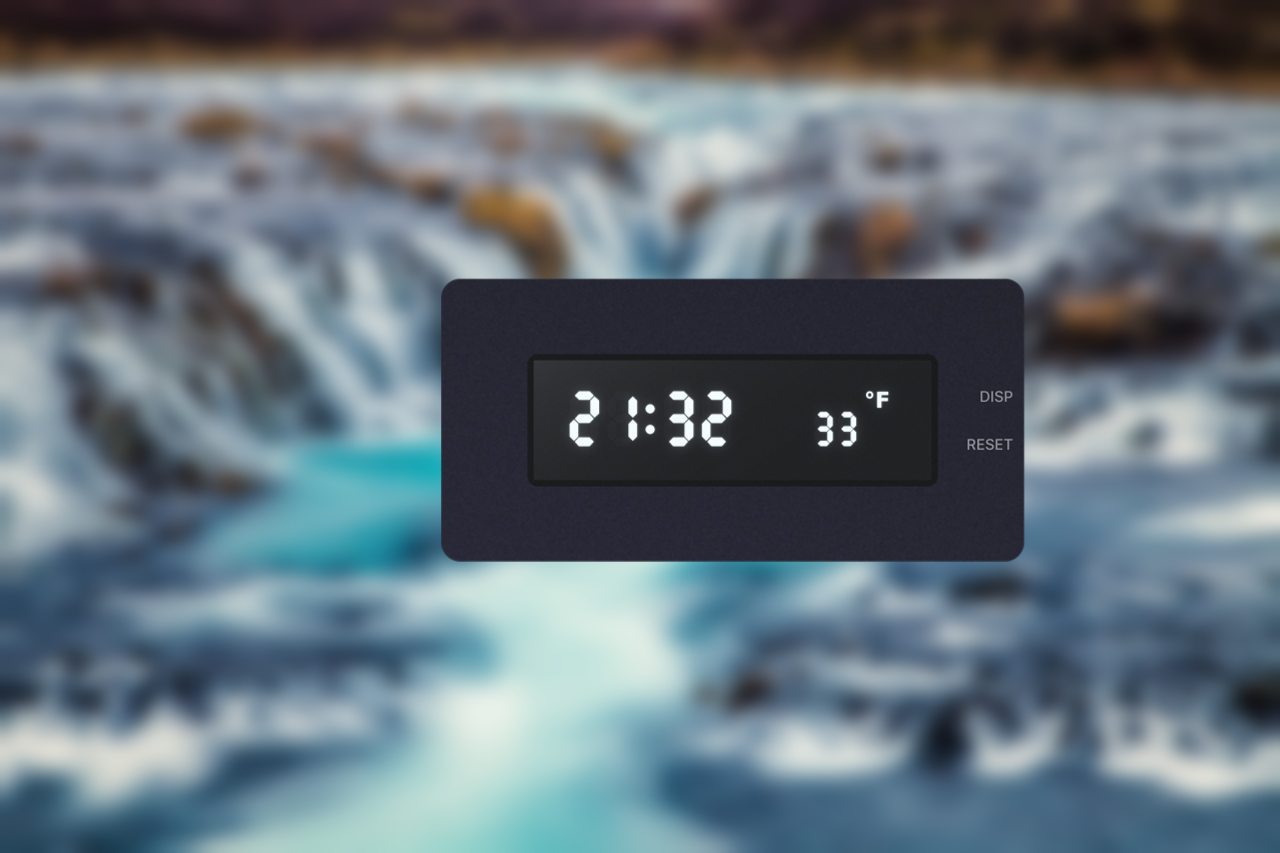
21:32
